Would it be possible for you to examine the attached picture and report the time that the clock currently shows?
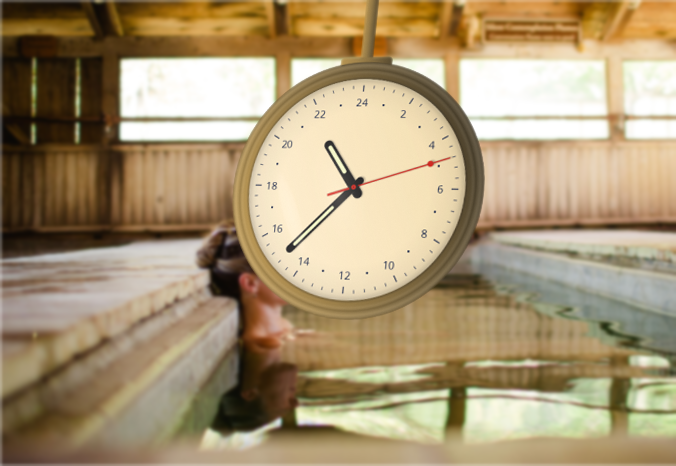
21:37:12
